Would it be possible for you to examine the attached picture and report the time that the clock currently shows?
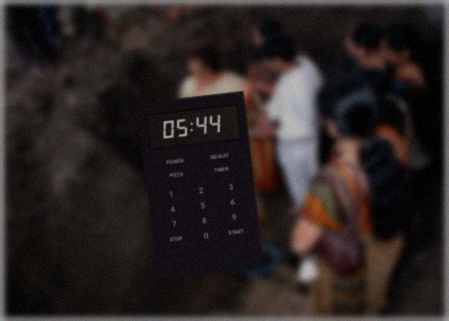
5:44
